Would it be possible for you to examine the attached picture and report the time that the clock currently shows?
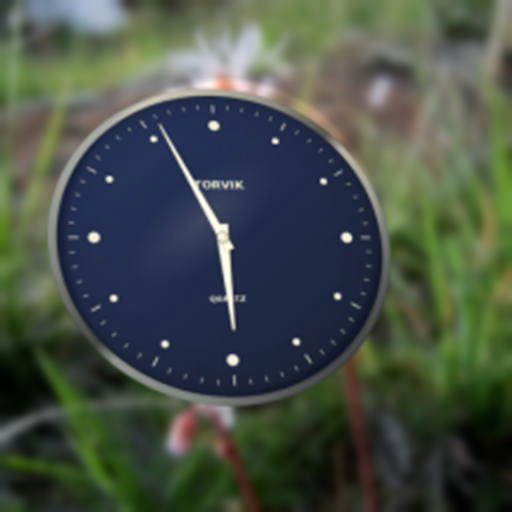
5:56
